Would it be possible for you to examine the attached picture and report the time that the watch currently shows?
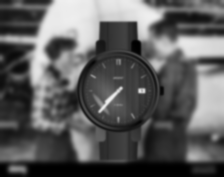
7:37
